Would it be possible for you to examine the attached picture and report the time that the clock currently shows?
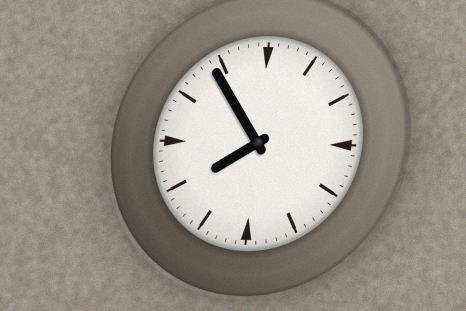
7:54
